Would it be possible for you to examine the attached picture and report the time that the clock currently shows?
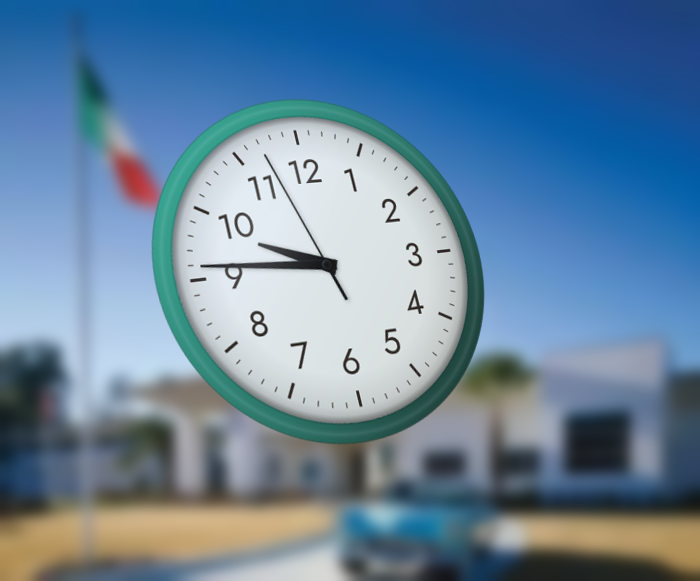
9:45:57
